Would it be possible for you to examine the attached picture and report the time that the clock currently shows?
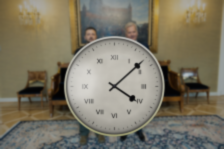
4:08
